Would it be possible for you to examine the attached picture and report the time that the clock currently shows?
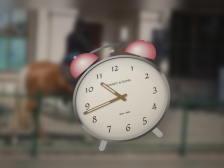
10:43
